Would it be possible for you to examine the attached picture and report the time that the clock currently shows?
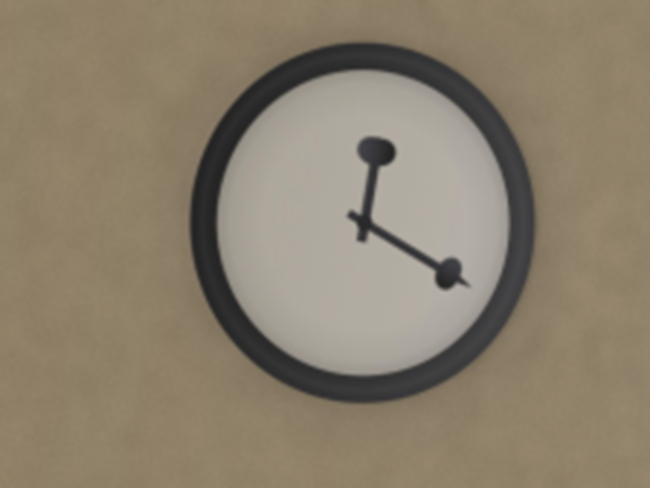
12:20
